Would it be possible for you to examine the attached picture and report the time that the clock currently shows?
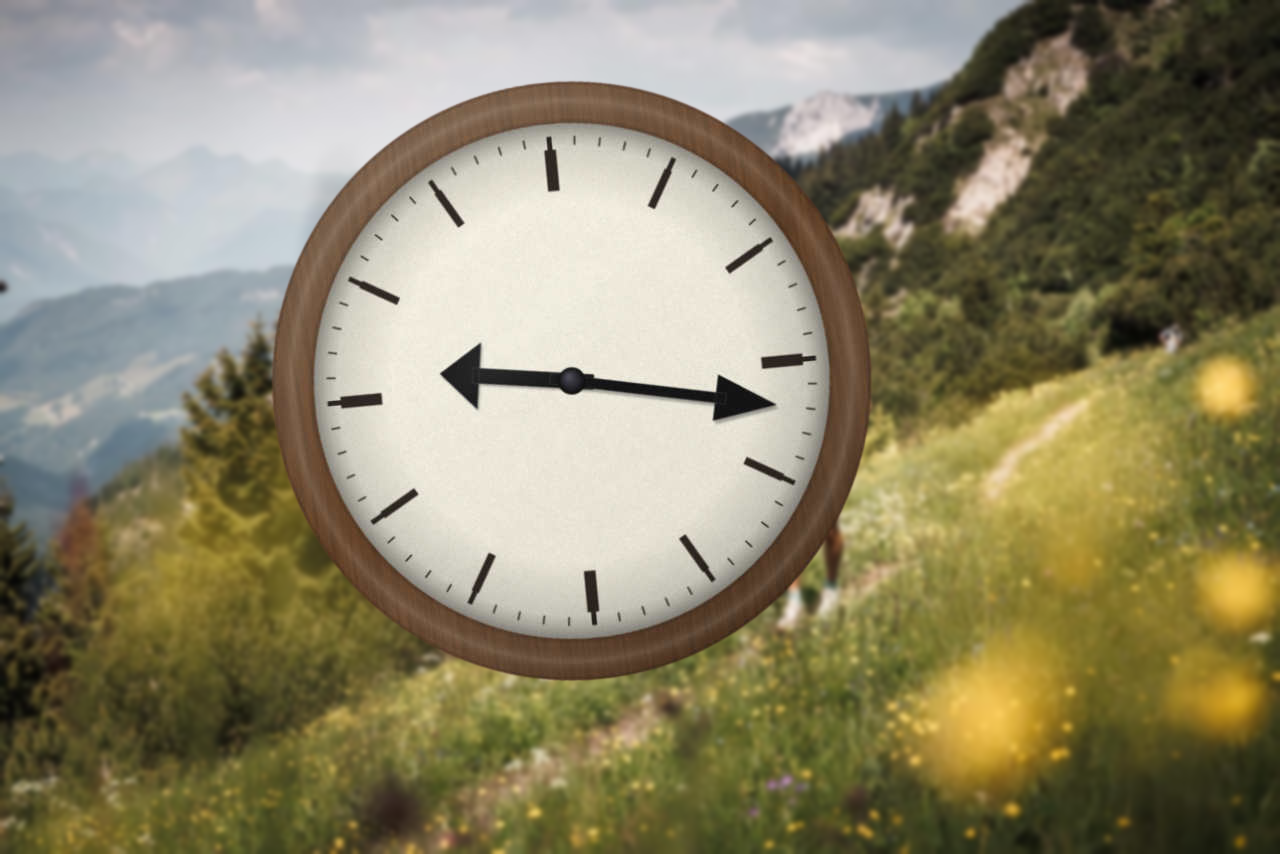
9:17
